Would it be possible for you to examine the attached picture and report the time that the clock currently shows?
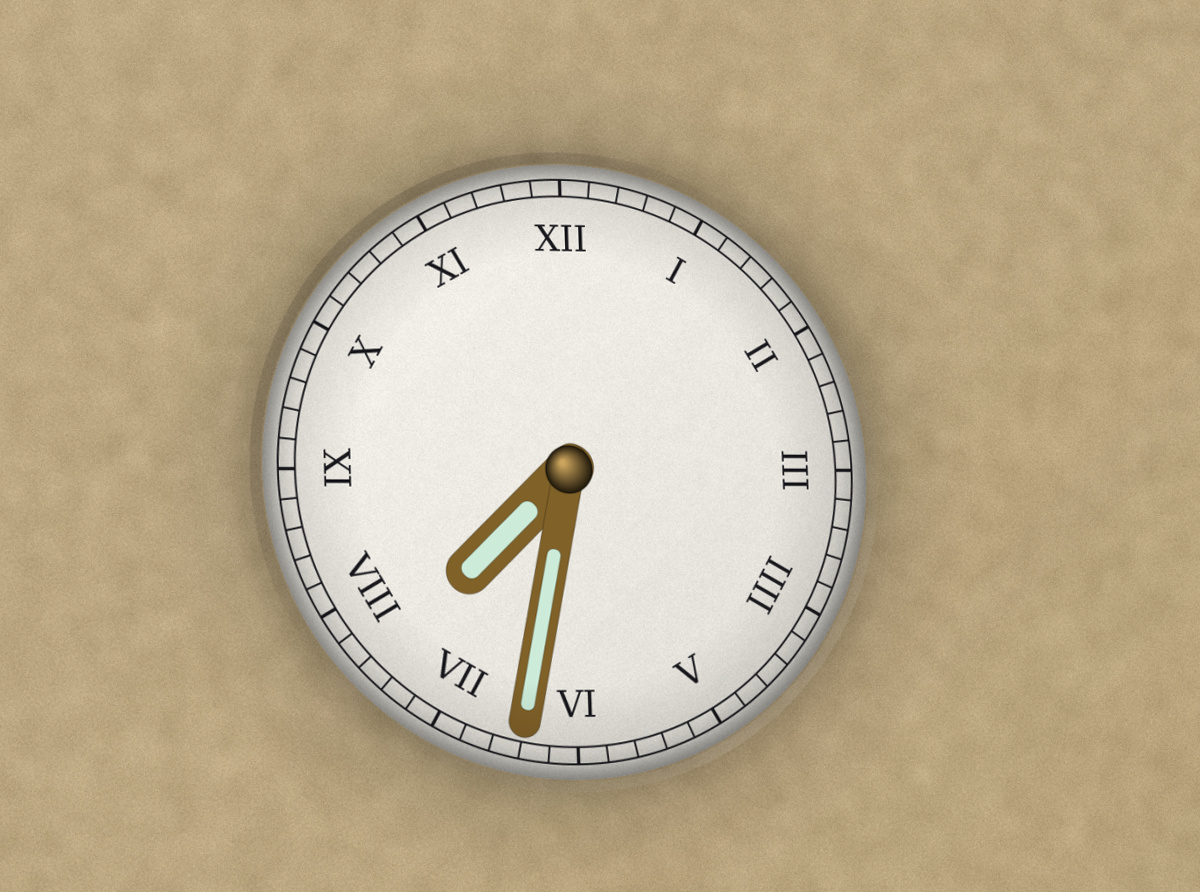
7:32
